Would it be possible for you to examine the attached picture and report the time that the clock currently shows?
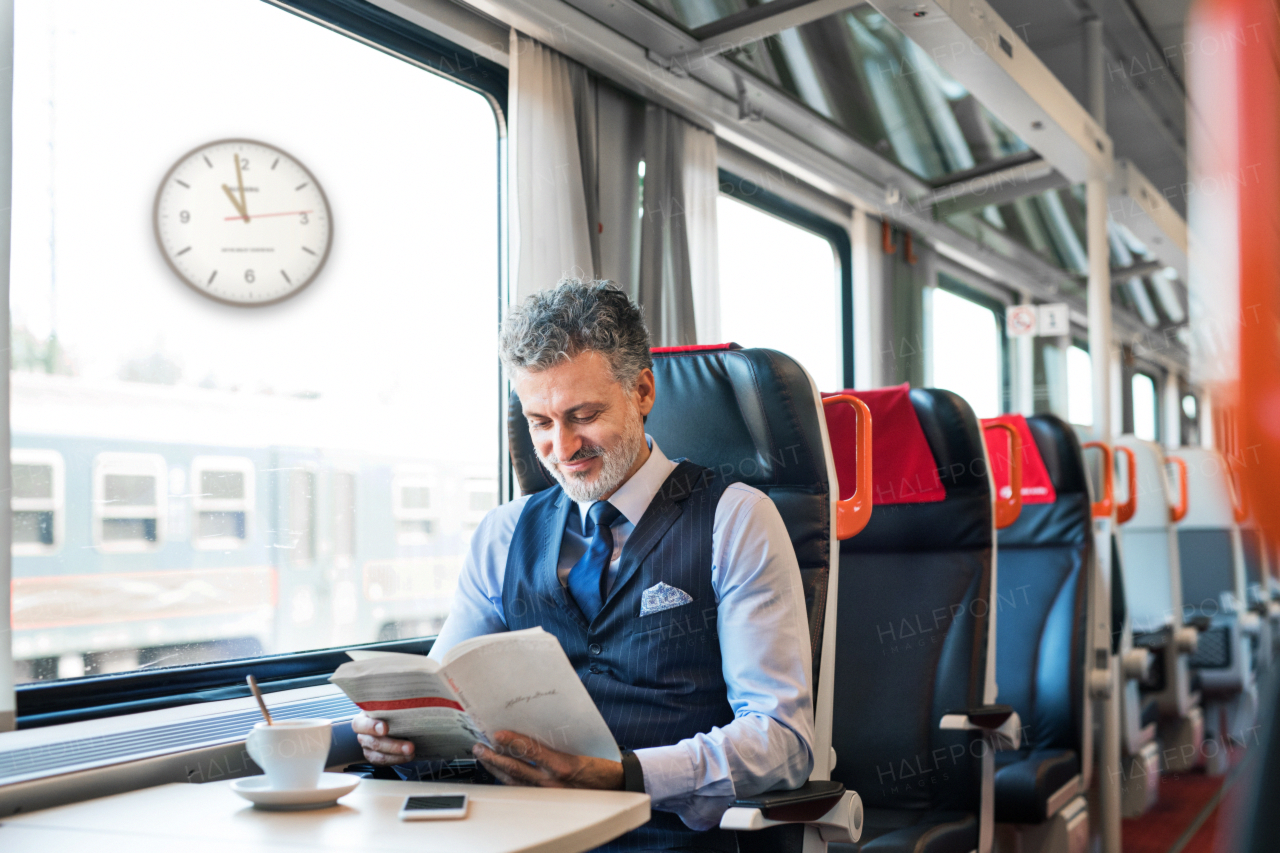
10:59:14
